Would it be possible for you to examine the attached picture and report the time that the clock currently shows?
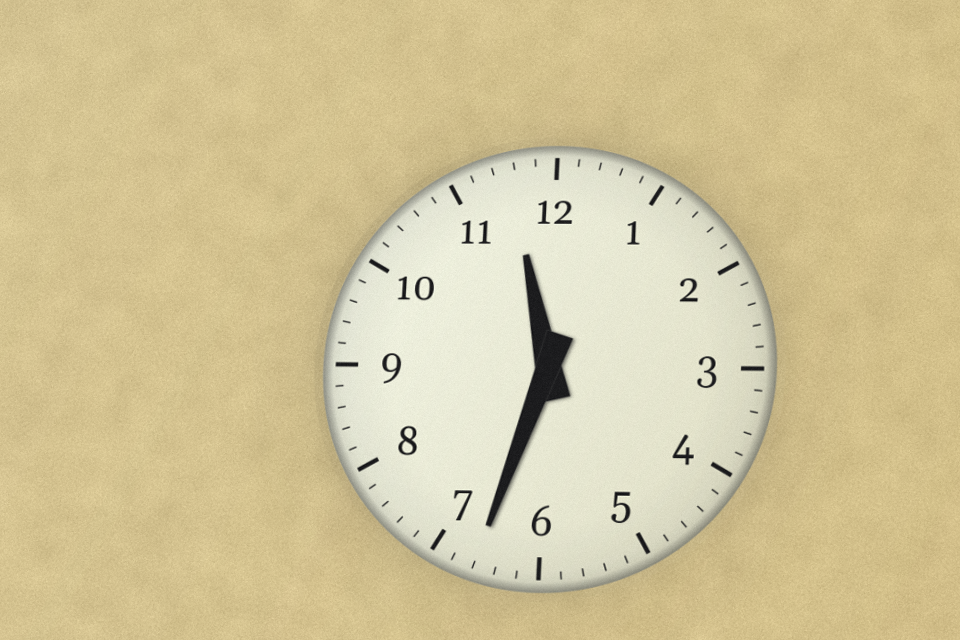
11:33
